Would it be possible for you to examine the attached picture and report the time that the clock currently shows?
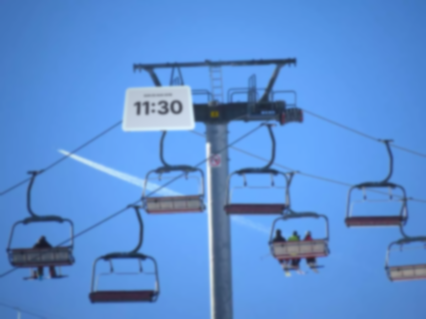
11:30
